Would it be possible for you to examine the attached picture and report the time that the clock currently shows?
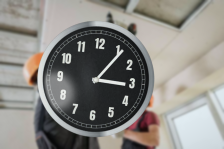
3:06
